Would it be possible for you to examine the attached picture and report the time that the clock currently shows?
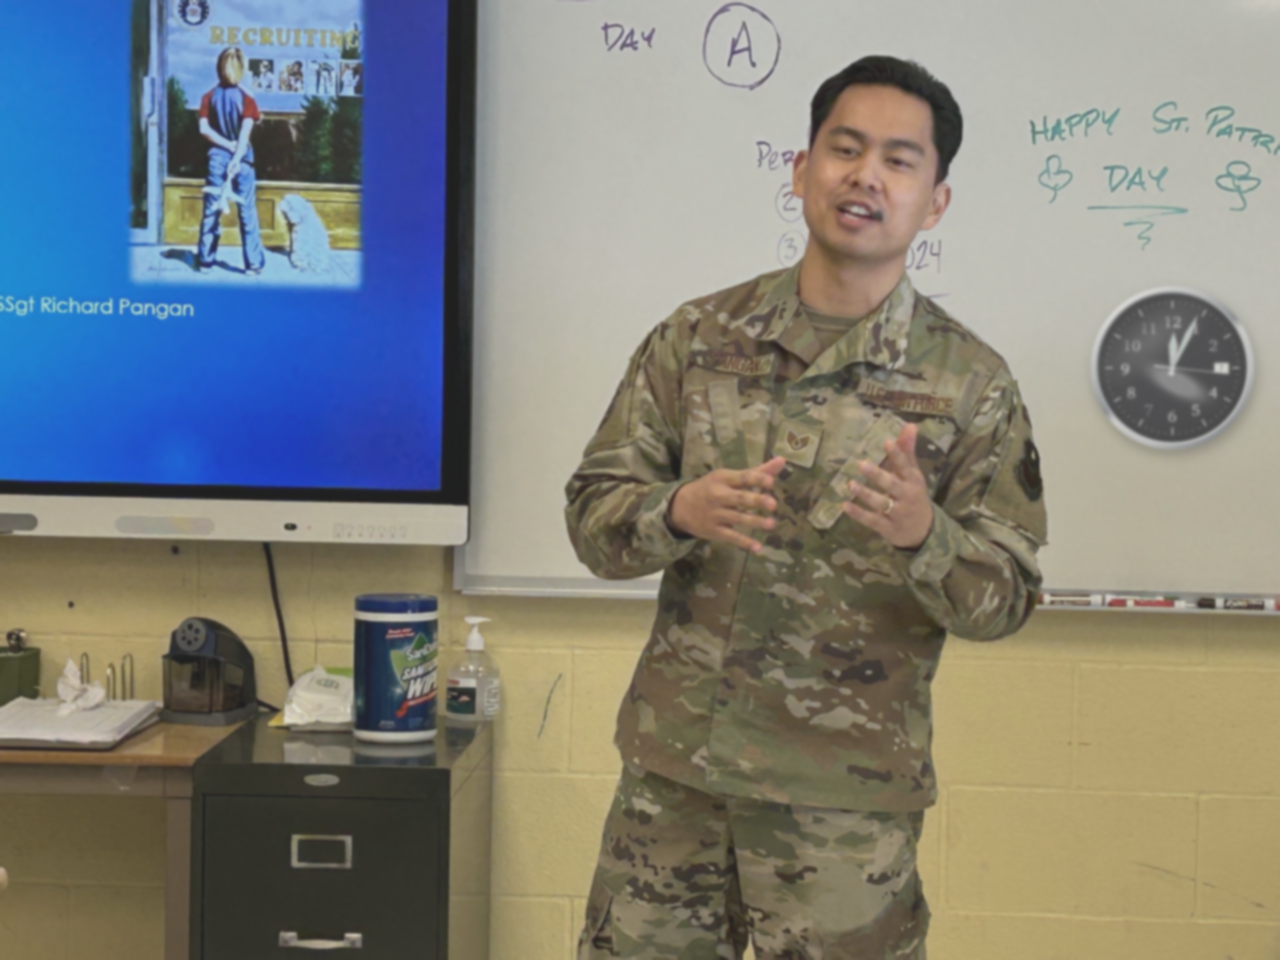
12:04:16
